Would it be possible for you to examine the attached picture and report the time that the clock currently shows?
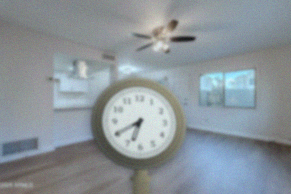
6:40
